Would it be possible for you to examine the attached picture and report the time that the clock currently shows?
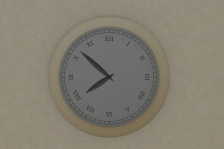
7:52
